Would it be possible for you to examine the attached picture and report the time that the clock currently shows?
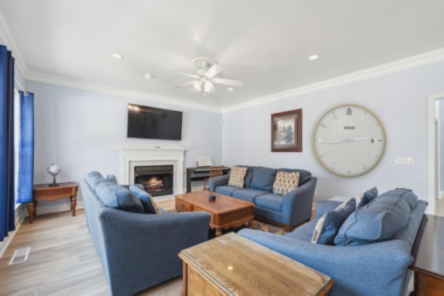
2:44
